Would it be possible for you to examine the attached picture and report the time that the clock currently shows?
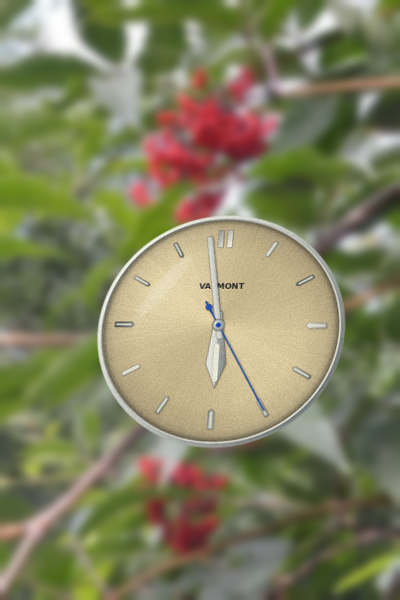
5:58:25
